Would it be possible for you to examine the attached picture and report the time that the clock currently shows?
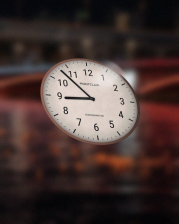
8:53
